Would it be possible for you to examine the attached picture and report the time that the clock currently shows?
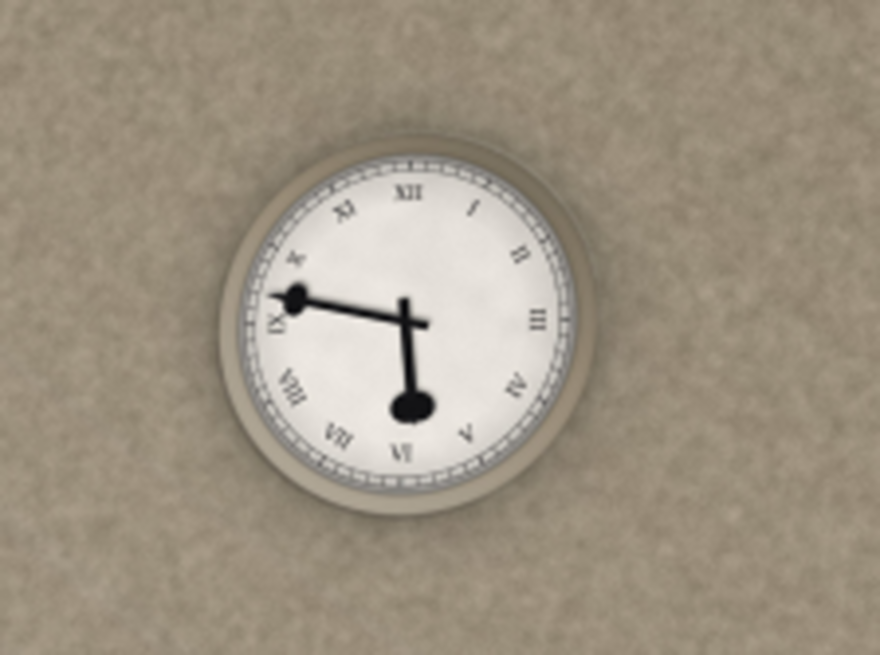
5:47
